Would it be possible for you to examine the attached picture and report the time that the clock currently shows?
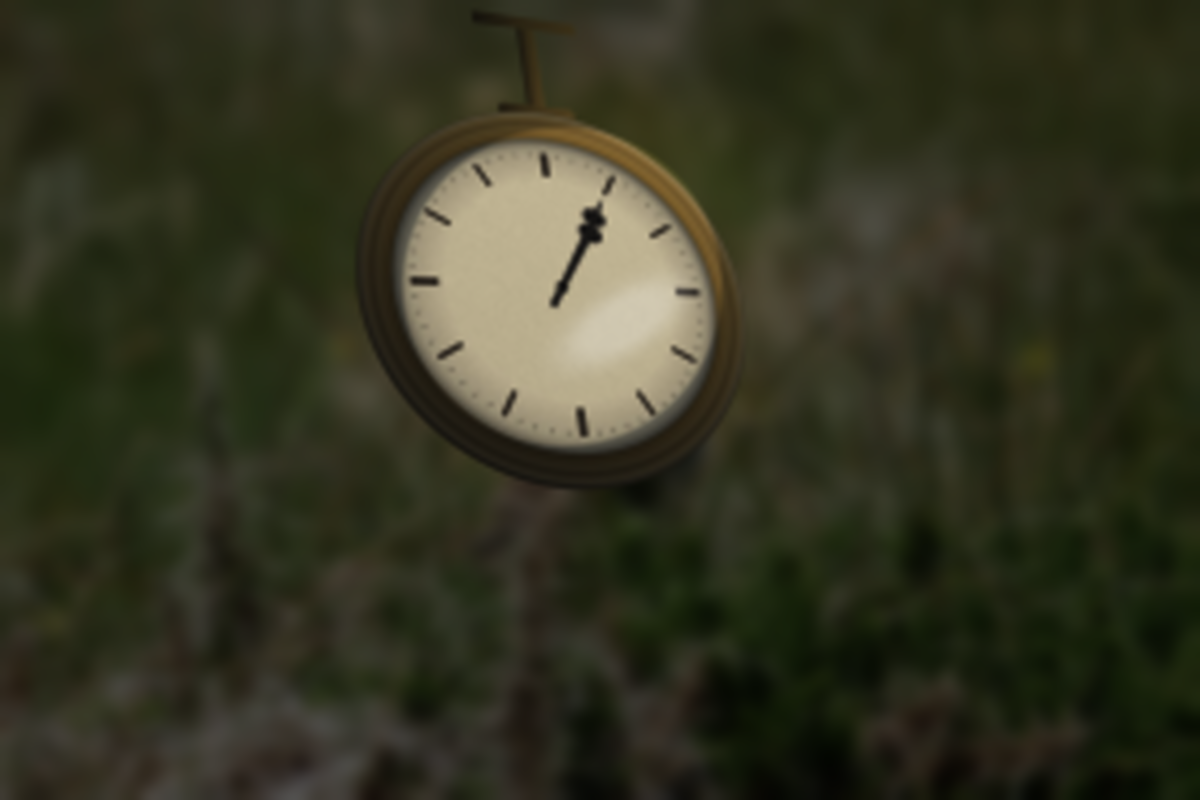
1:05
